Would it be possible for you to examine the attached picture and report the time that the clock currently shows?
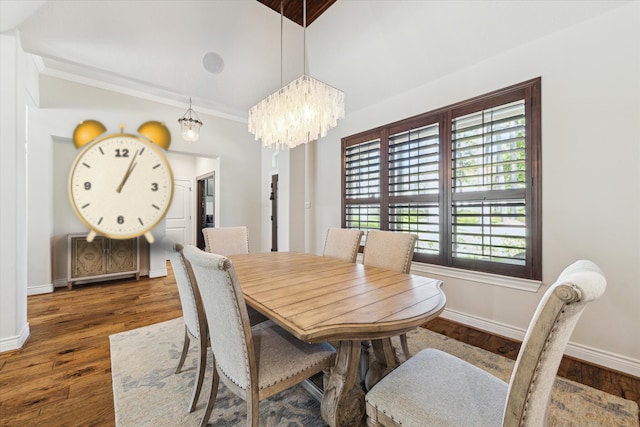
1:04
